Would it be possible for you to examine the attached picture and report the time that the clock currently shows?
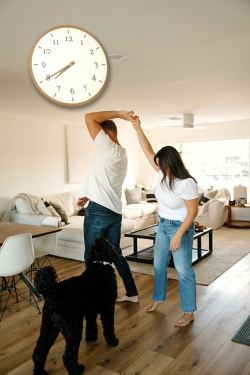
7:40
